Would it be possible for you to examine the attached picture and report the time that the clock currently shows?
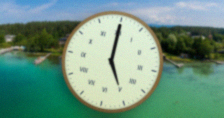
5:00
